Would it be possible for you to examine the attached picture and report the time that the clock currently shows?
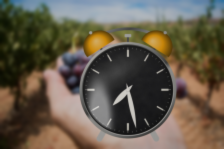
7:28
